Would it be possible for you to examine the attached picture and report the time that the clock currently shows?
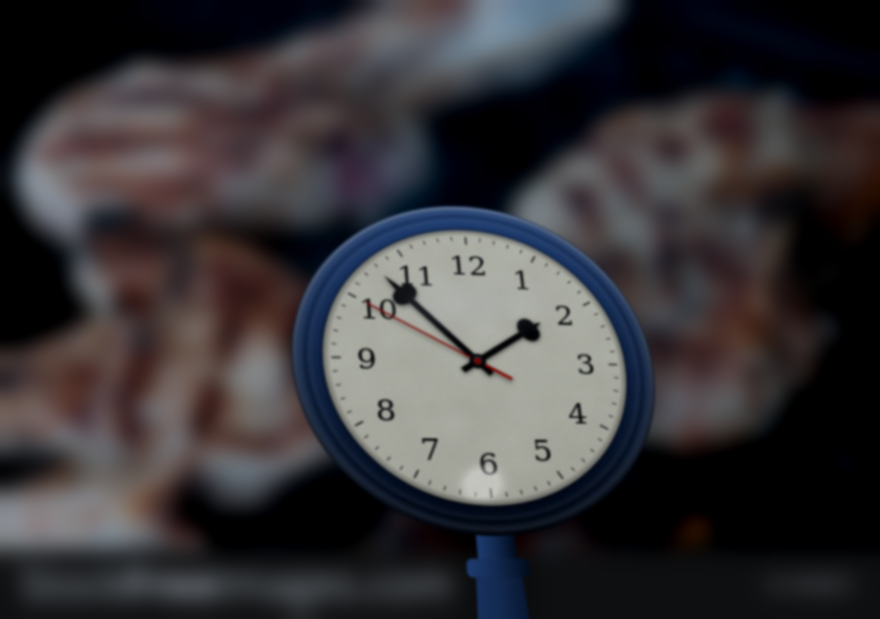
1:52:50
